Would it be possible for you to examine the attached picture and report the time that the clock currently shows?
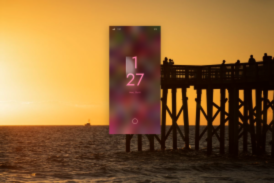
1:27
